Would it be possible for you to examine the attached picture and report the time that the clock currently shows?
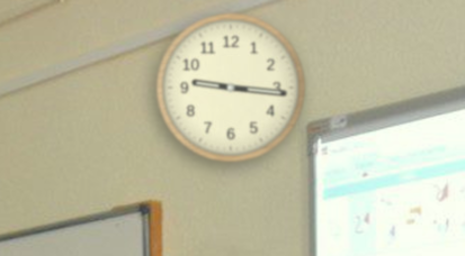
9:16
